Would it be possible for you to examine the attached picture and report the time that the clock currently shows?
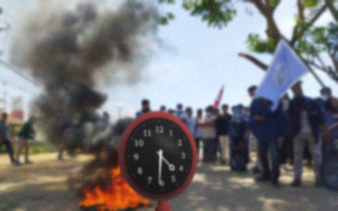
4:31
